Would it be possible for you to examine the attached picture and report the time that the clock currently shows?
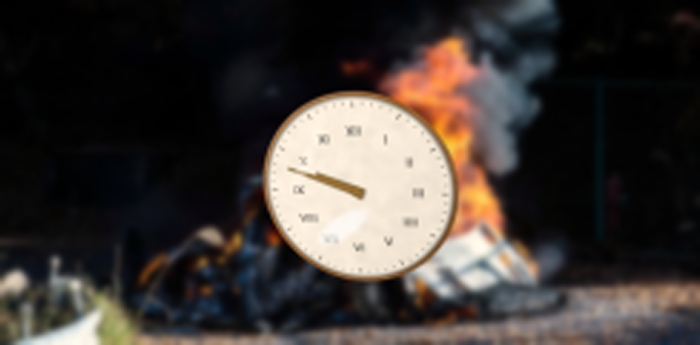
9:48
